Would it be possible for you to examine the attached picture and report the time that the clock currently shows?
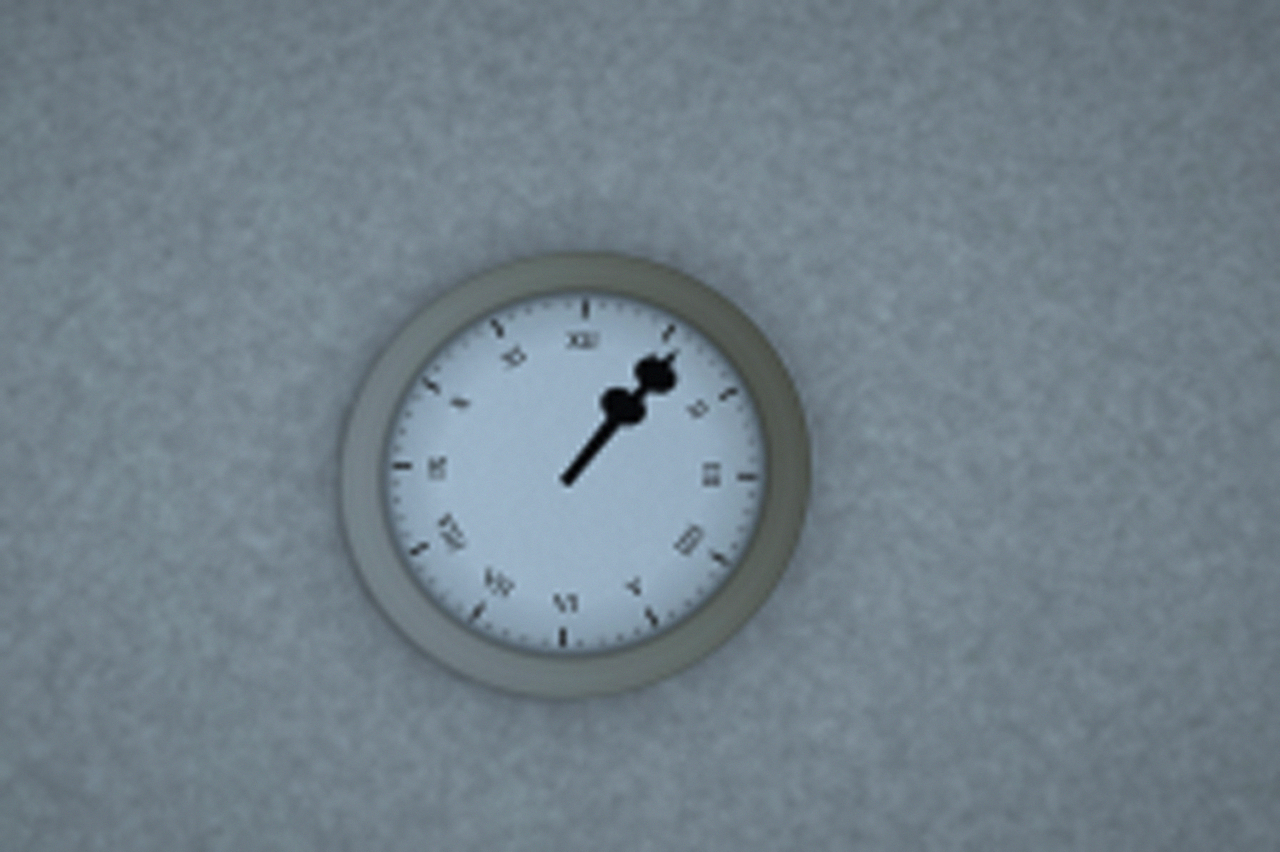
1:06
